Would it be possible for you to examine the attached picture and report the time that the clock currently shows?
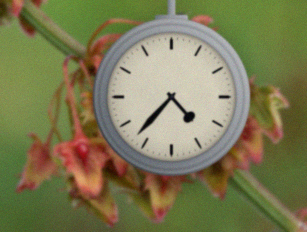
4:37
